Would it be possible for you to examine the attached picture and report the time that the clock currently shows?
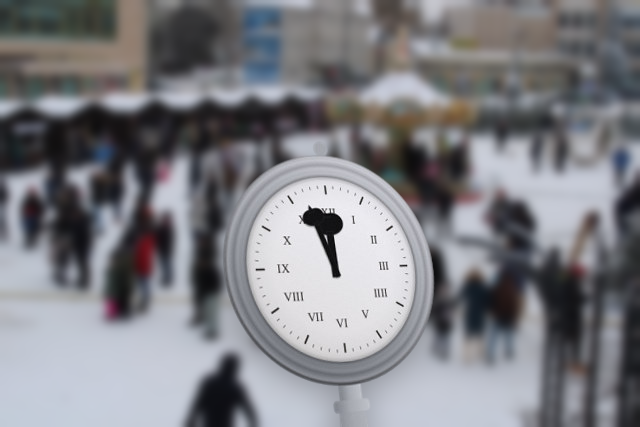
11:57
